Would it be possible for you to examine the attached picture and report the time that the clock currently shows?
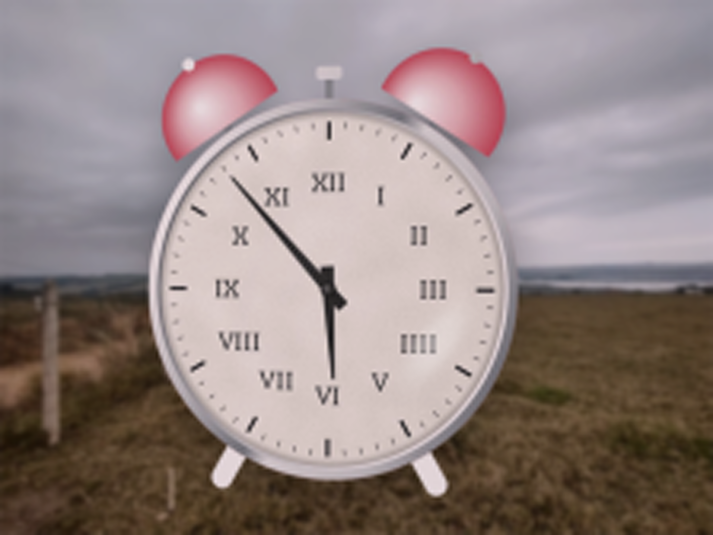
5:53
